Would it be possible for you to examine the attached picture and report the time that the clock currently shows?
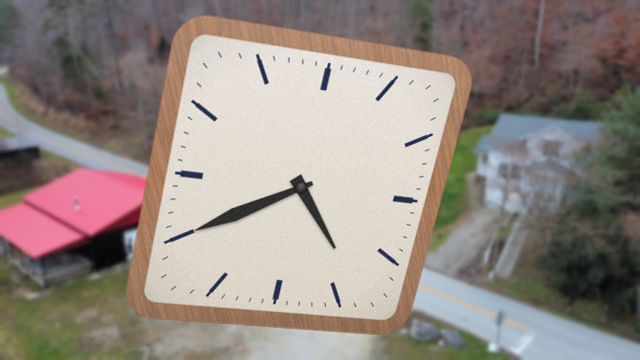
4:40
